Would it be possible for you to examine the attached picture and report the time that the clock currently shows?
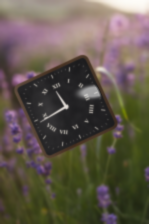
11:44
